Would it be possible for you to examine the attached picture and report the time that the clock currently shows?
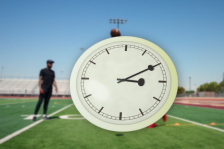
3:10
